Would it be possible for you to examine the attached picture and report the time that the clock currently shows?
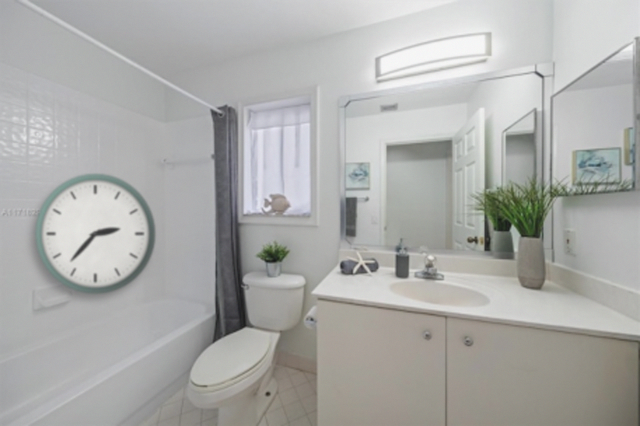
2:37
